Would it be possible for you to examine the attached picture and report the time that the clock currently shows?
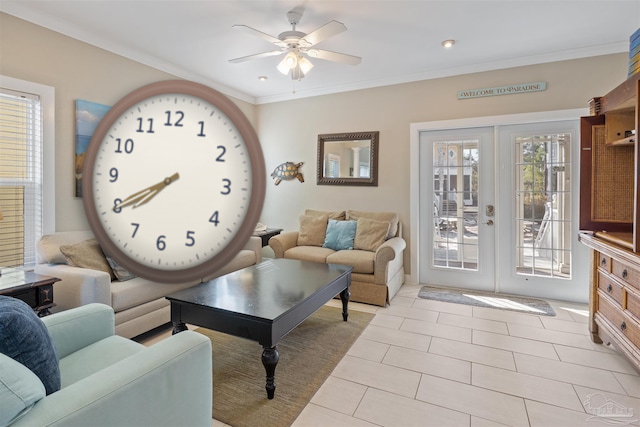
7:40
